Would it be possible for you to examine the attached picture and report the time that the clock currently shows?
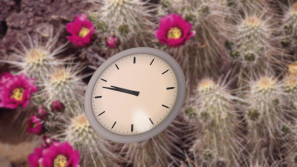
9:48
